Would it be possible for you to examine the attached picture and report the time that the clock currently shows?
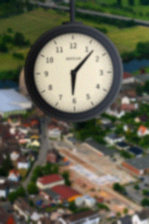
6:07
